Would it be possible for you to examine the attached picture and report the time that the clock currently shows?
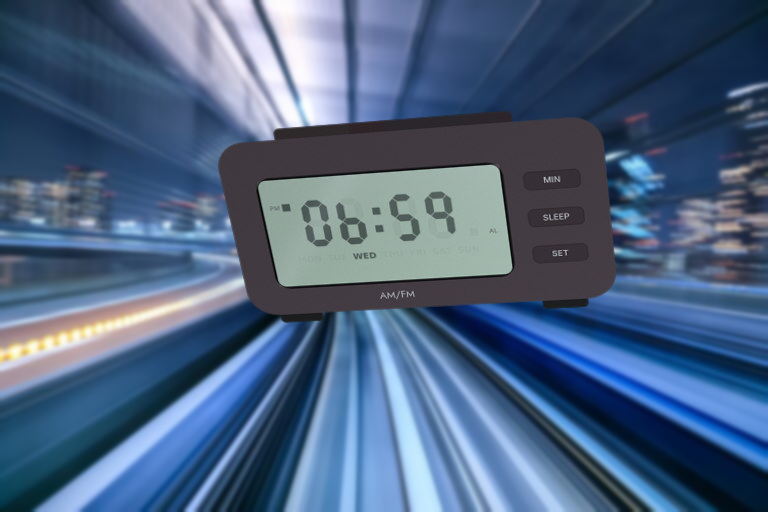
6:59
